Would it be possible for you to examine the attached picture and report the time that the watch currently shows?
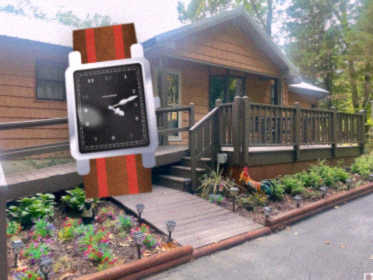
4:12
